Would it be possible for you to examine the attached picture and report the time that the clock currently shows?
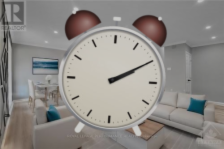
2:10
